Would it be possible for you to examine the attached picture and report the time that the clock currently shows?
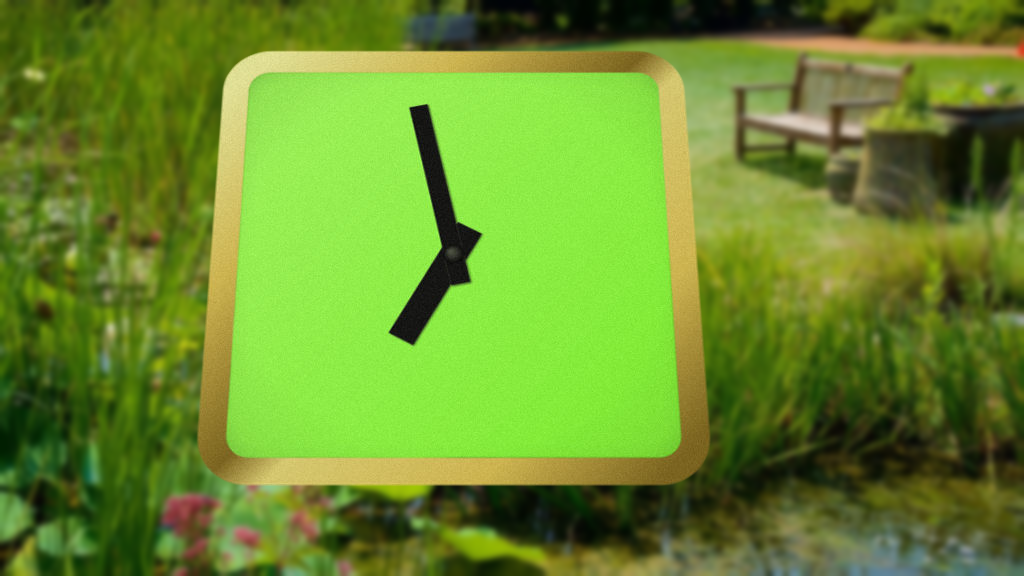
6:58
